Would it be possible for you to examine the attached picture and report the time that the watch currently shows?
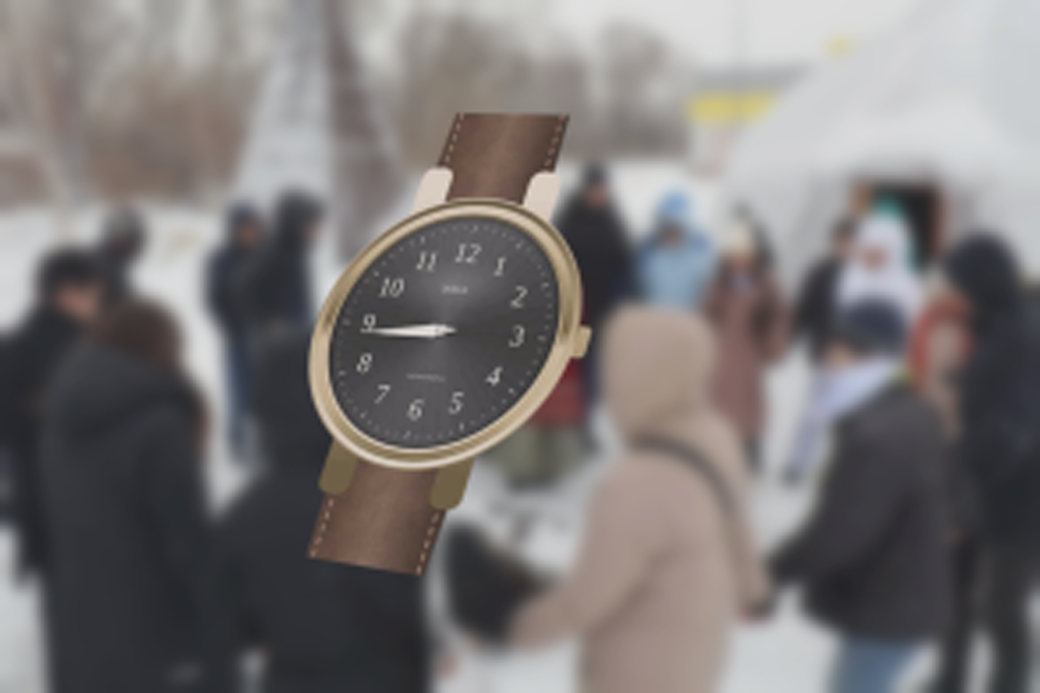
8:44
